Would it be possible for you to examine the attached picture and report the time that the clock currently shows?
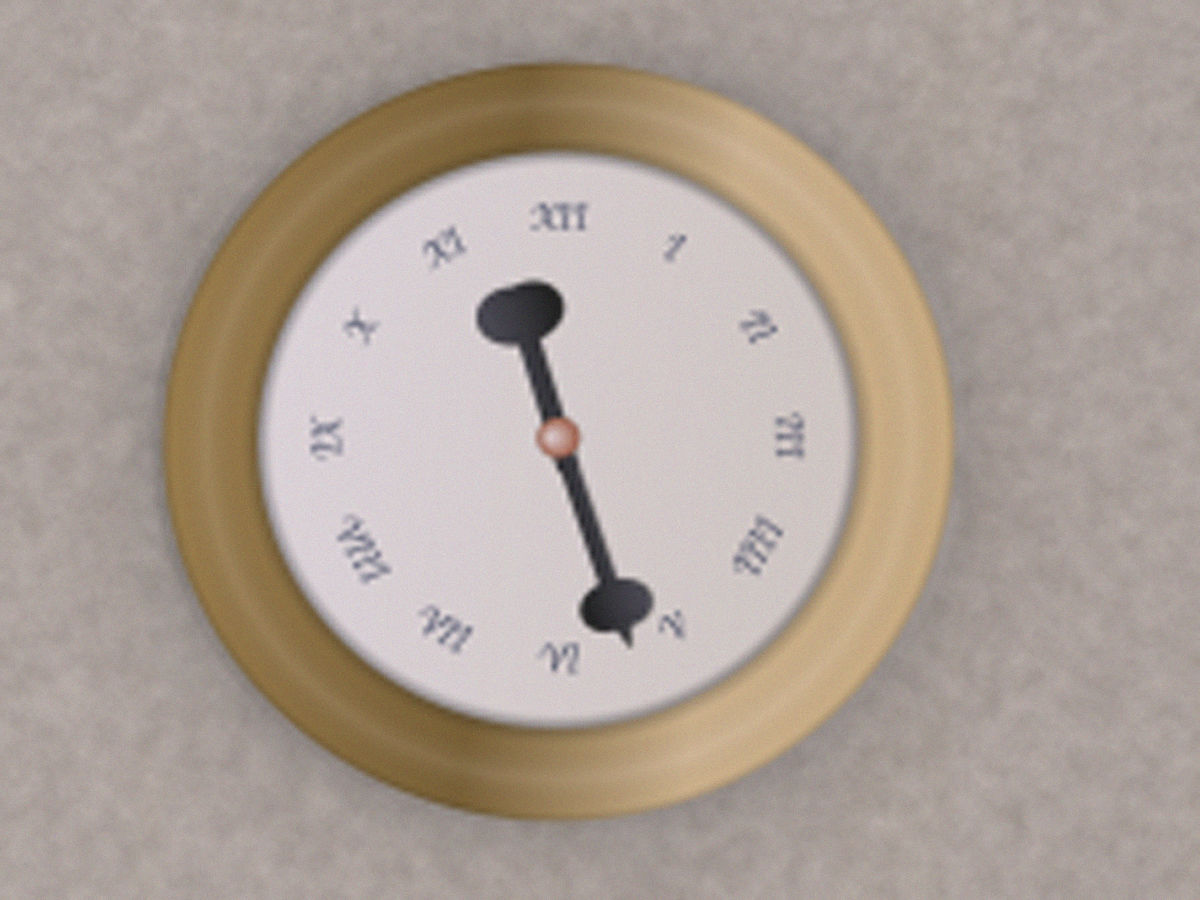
11:27
